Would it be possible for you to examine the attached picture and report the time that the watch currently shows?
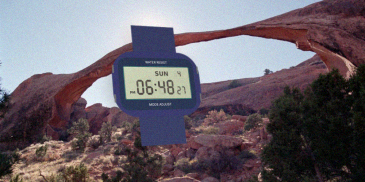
6:48:27
